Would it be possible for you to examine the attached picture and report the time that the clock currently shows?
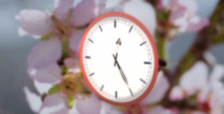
12:25
